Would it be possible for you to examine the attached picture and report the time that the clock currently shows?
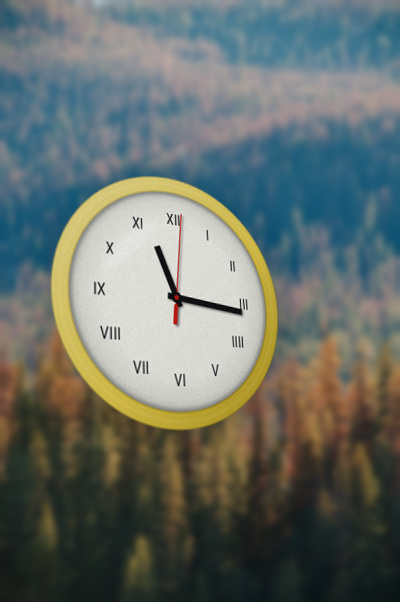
11:16:01
